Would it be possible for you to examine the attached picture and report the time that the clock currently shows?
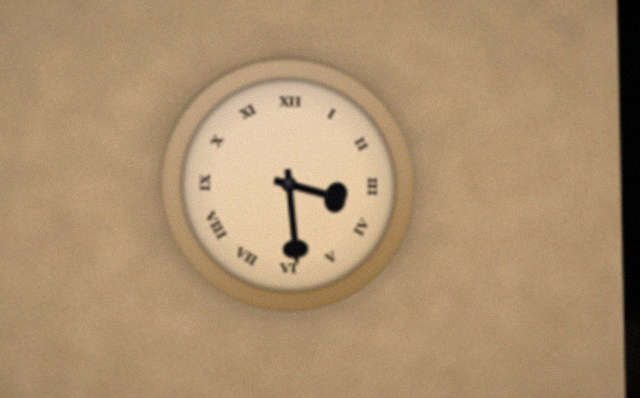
3:29
